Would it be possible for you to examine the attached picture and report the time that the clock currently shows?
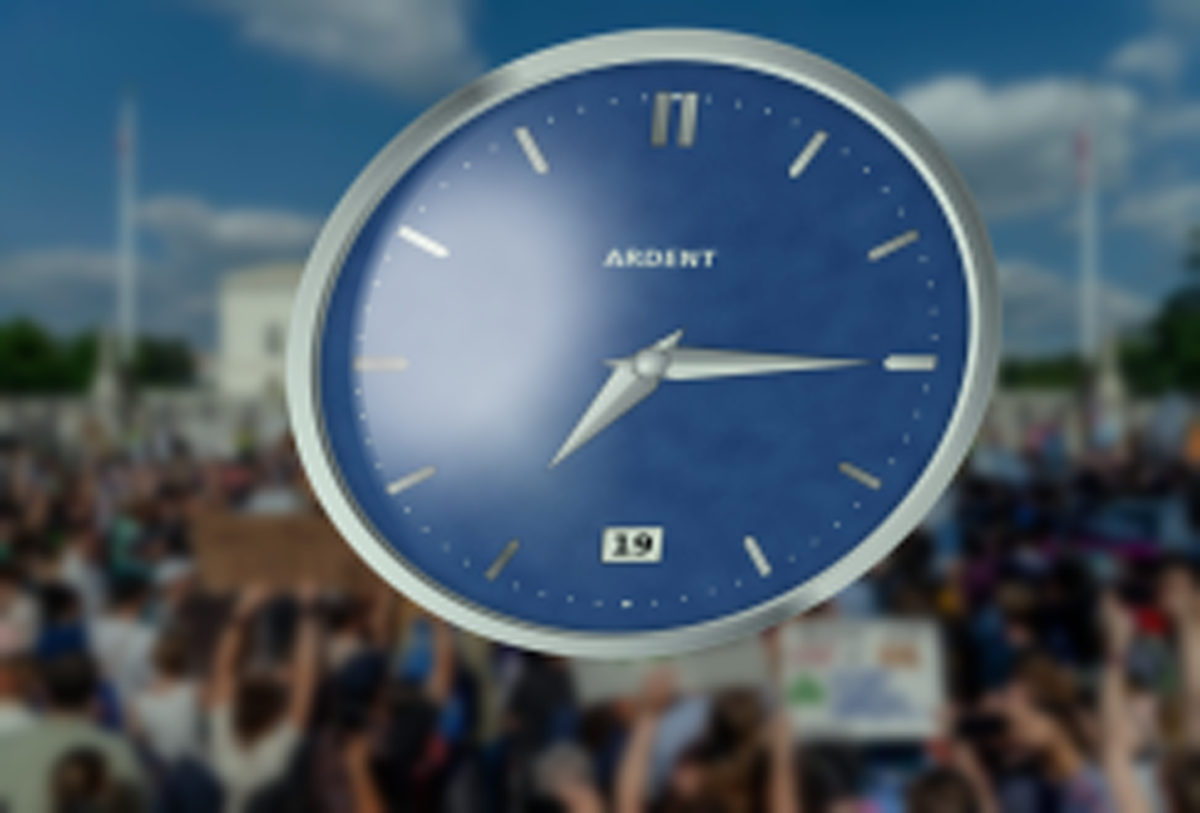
7:15
